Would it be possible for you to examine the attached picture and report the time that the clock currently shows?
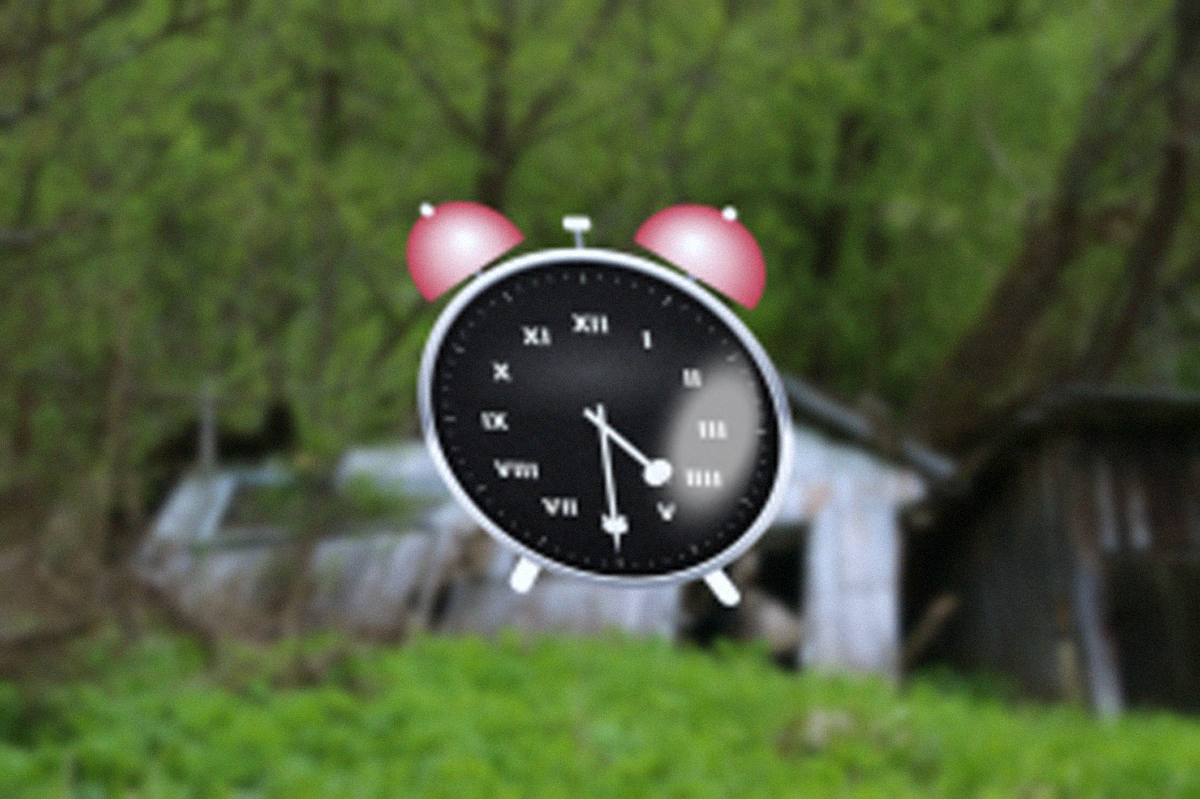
4:30
